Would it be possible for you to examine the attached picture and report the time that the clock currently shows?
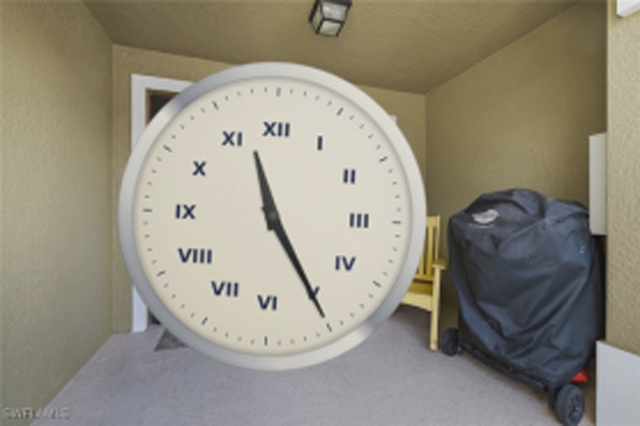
11:25
